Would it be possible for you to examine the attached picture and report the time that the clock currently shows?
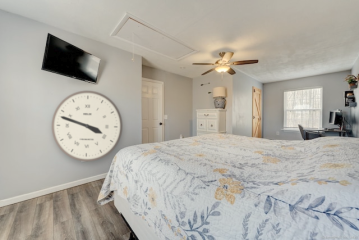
3:48
